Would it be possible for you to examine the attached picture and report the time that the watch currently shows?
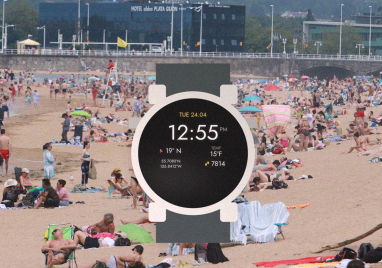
12:55
